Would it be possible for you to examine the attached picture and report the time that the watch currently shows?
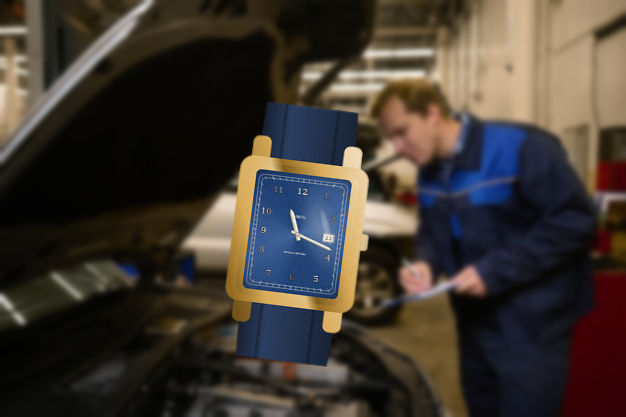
11:18
